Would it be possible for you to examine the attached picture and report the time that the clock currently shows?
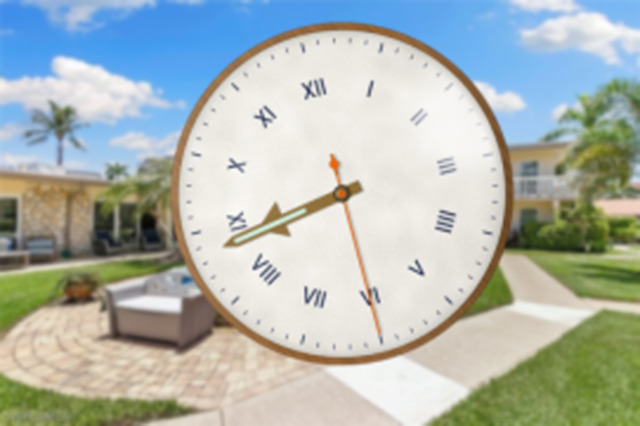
8:43:30
